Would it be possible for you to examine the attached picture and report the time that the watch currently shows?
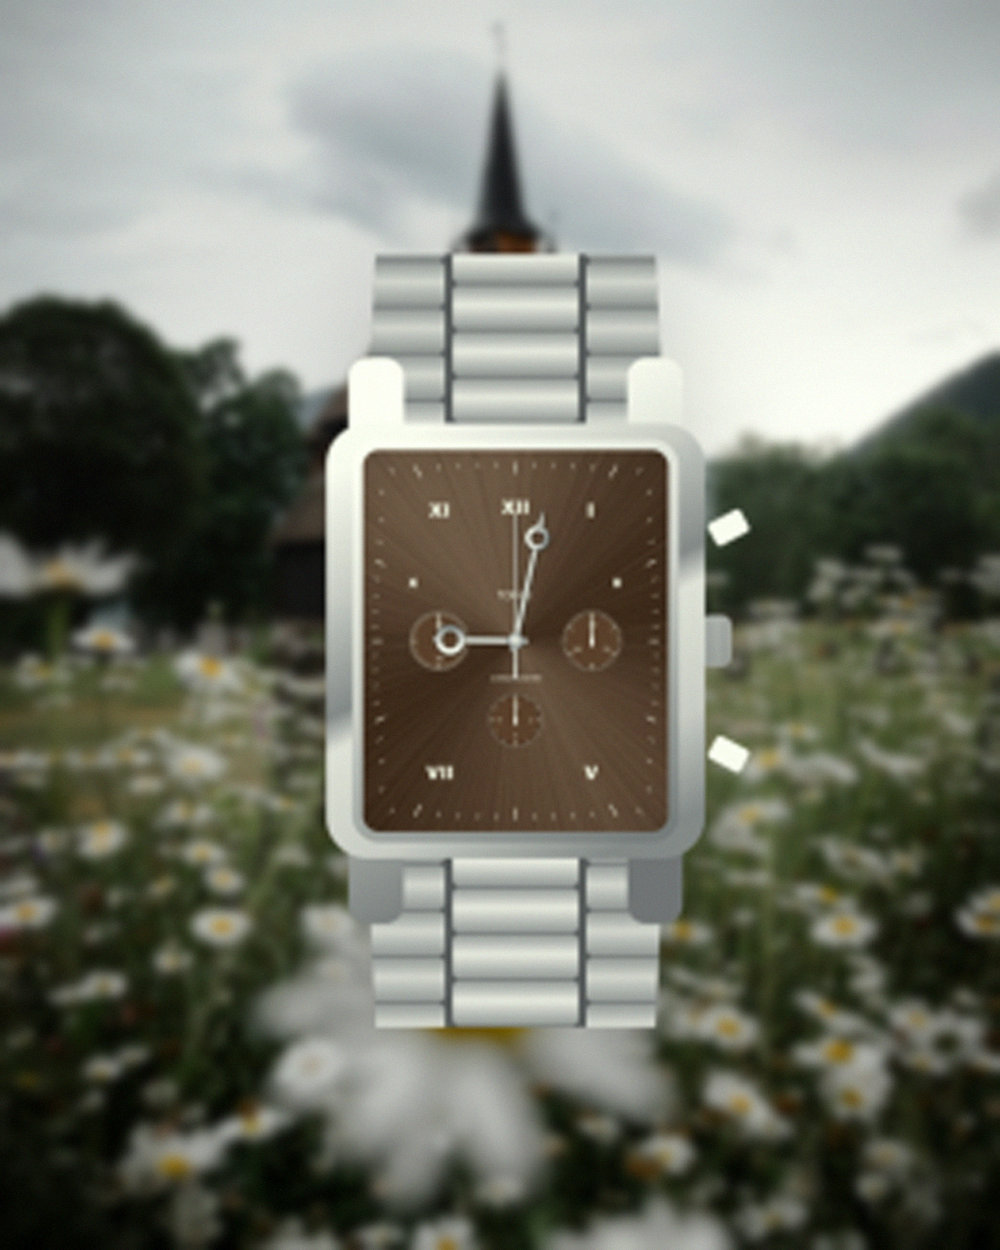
9:02
